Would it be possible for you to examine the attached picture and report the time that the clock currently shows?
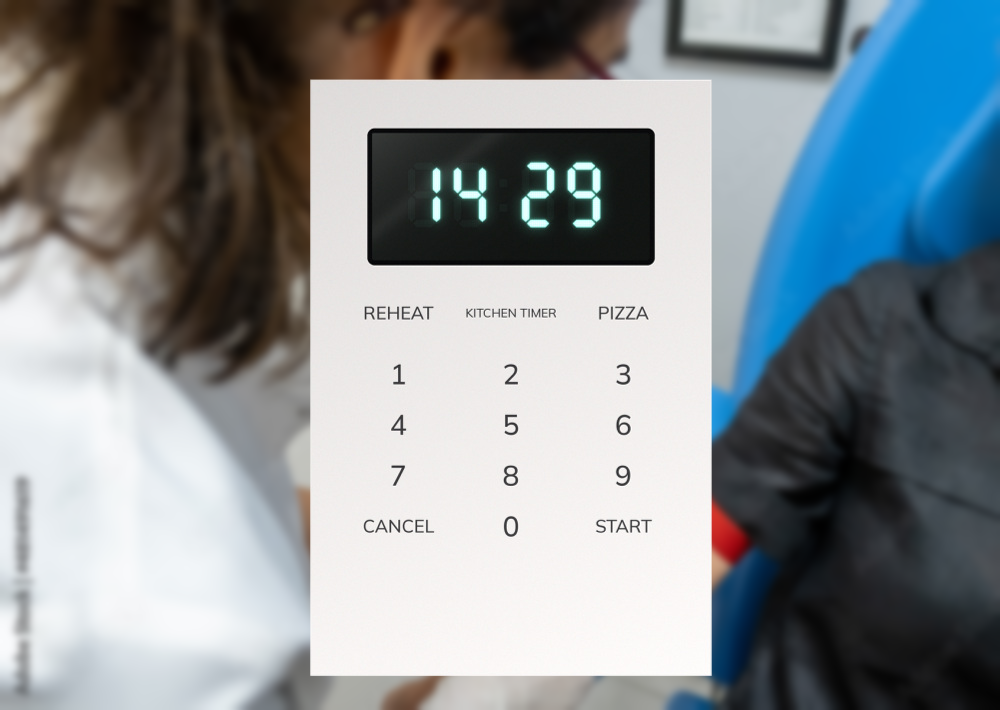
14:29
